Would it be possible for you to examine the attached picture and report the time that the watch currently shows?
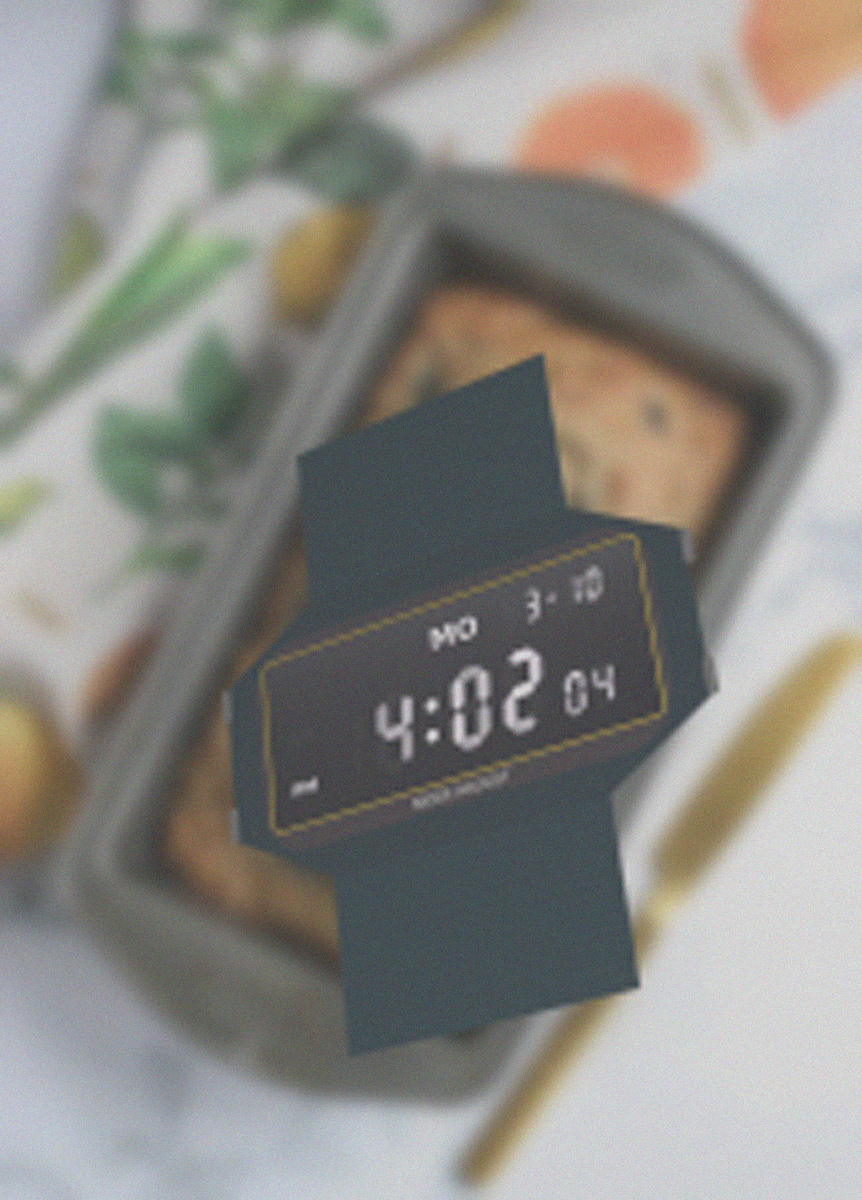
4:02:04
